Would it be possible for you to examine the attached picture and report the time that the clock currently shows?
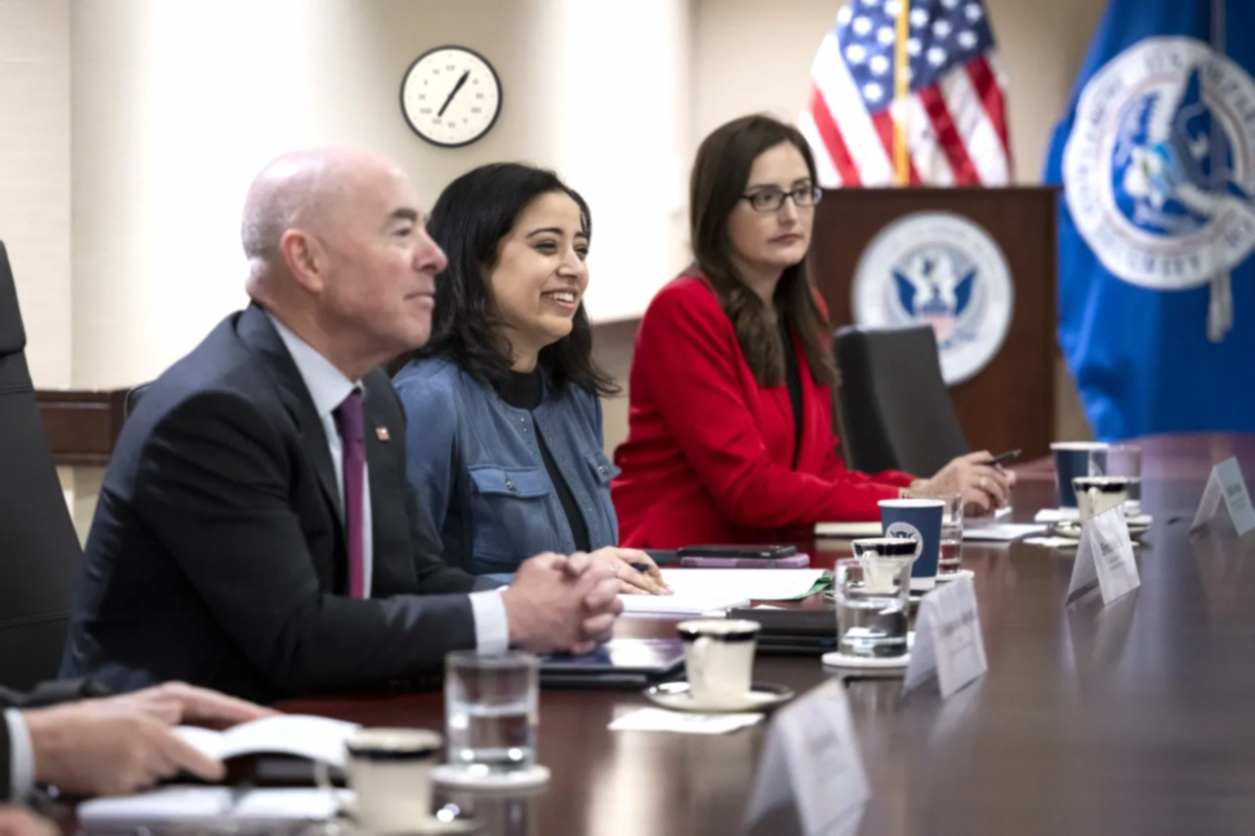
7:06
